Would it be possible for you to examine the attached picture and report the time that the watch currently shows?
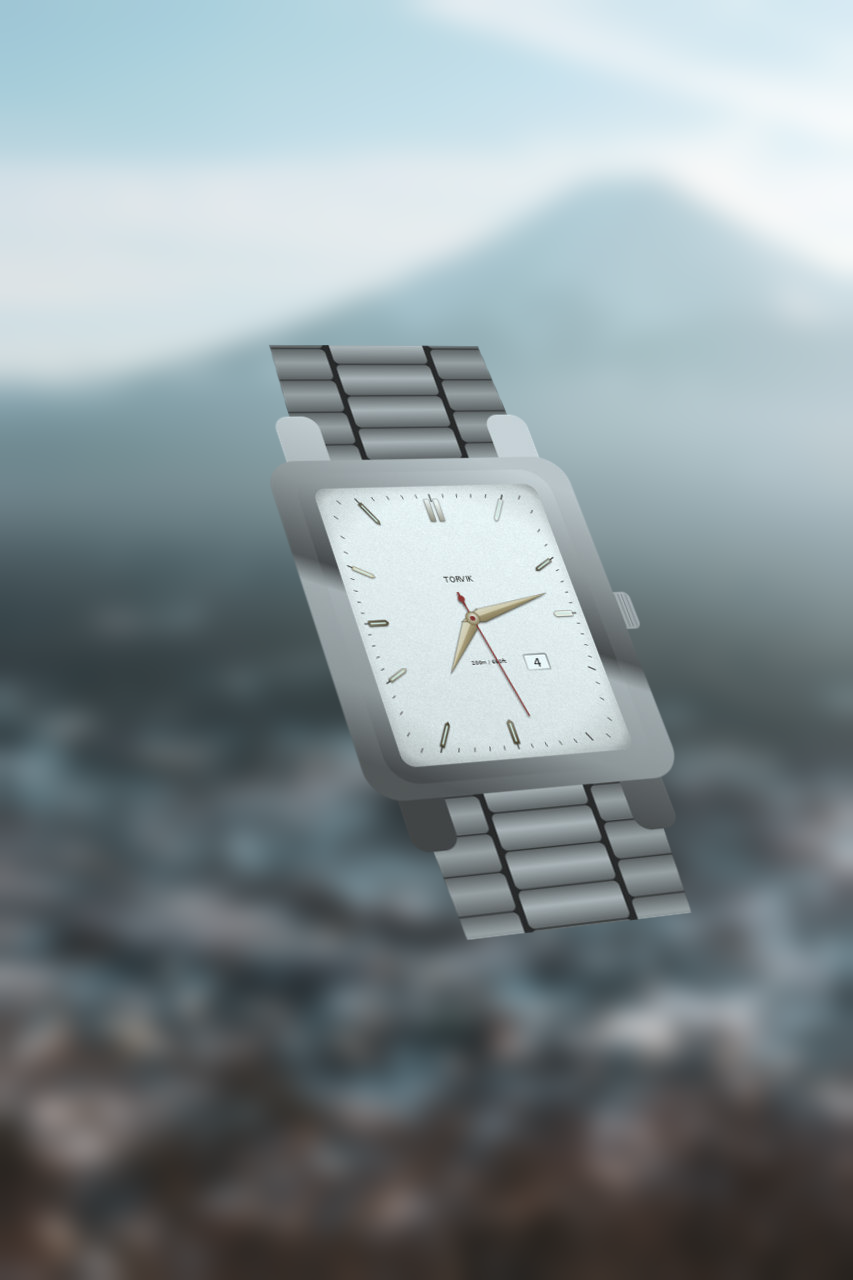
7:12:28
